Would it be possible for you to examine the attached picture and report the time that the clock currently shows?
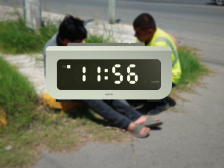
11:56
